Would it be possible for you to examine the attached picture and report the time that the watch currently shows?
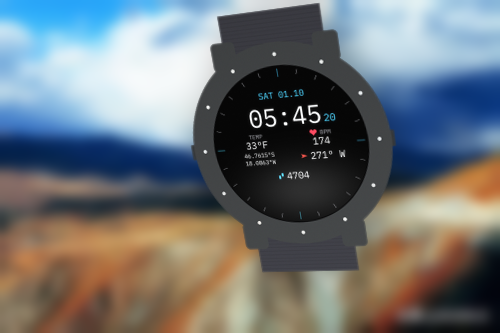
5:45:20
